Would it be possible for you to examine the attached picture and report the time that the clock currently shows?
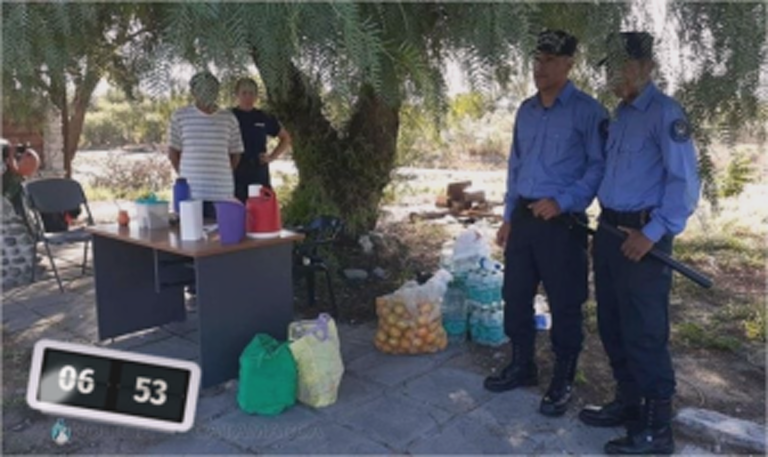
6:53
